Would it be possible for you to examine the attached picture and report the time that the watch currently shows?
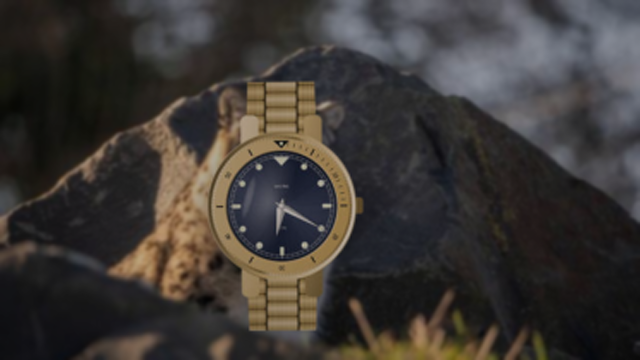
6:20
